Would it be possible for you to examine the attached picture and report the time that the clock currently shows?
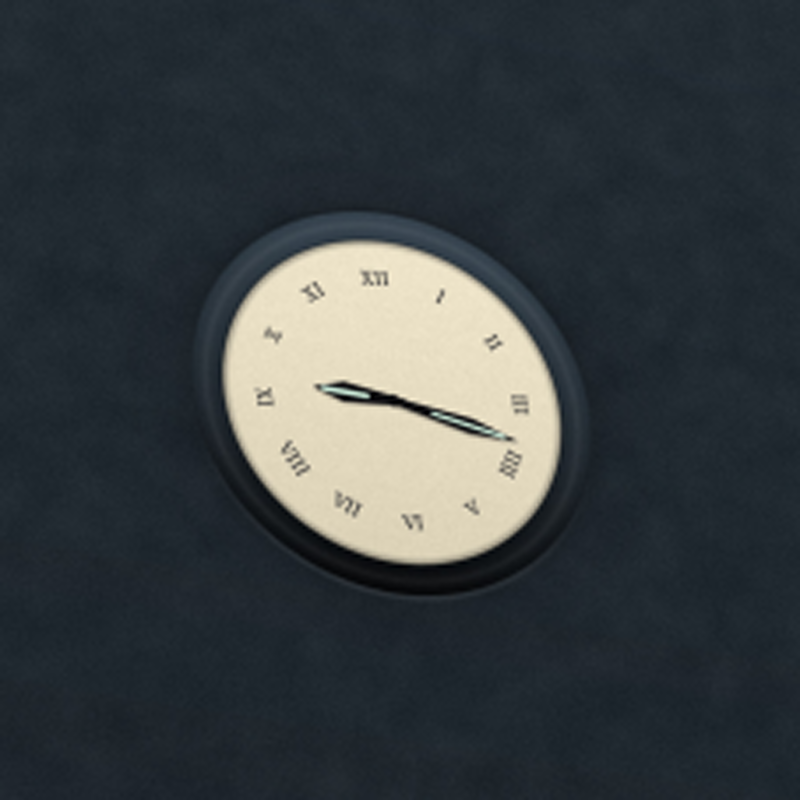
9:18
